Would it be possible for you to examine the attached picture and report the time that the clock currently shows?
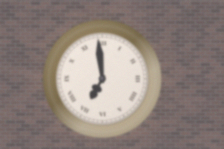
6:59
